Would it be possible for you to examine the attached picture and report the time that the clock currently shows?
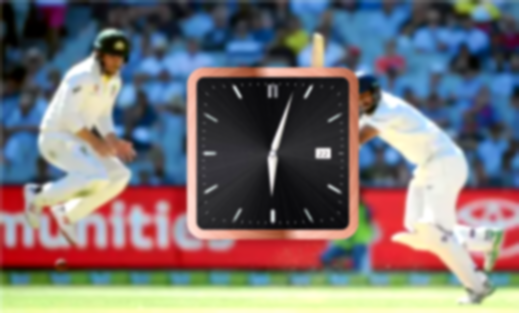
6:03
